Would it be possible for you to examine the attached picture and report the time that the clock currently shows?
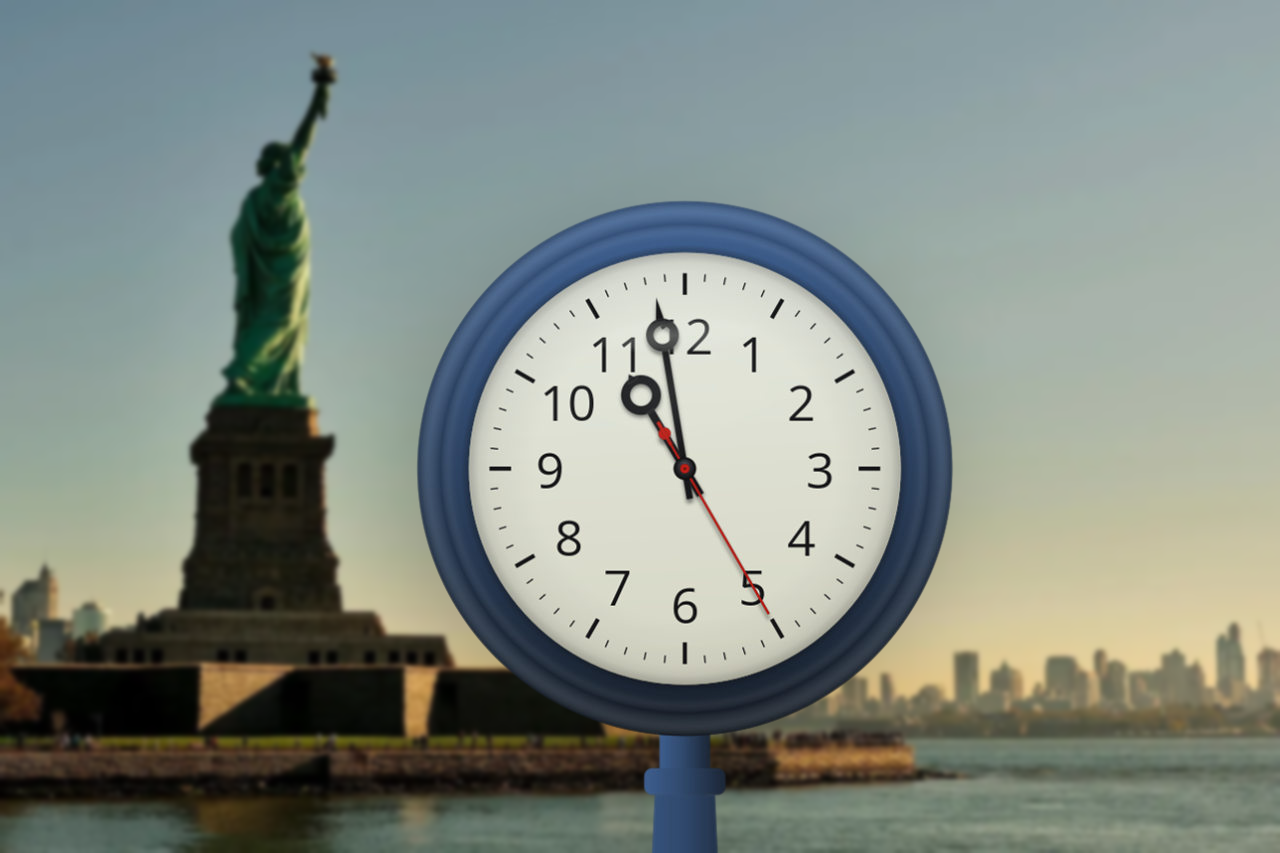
10:58:25
